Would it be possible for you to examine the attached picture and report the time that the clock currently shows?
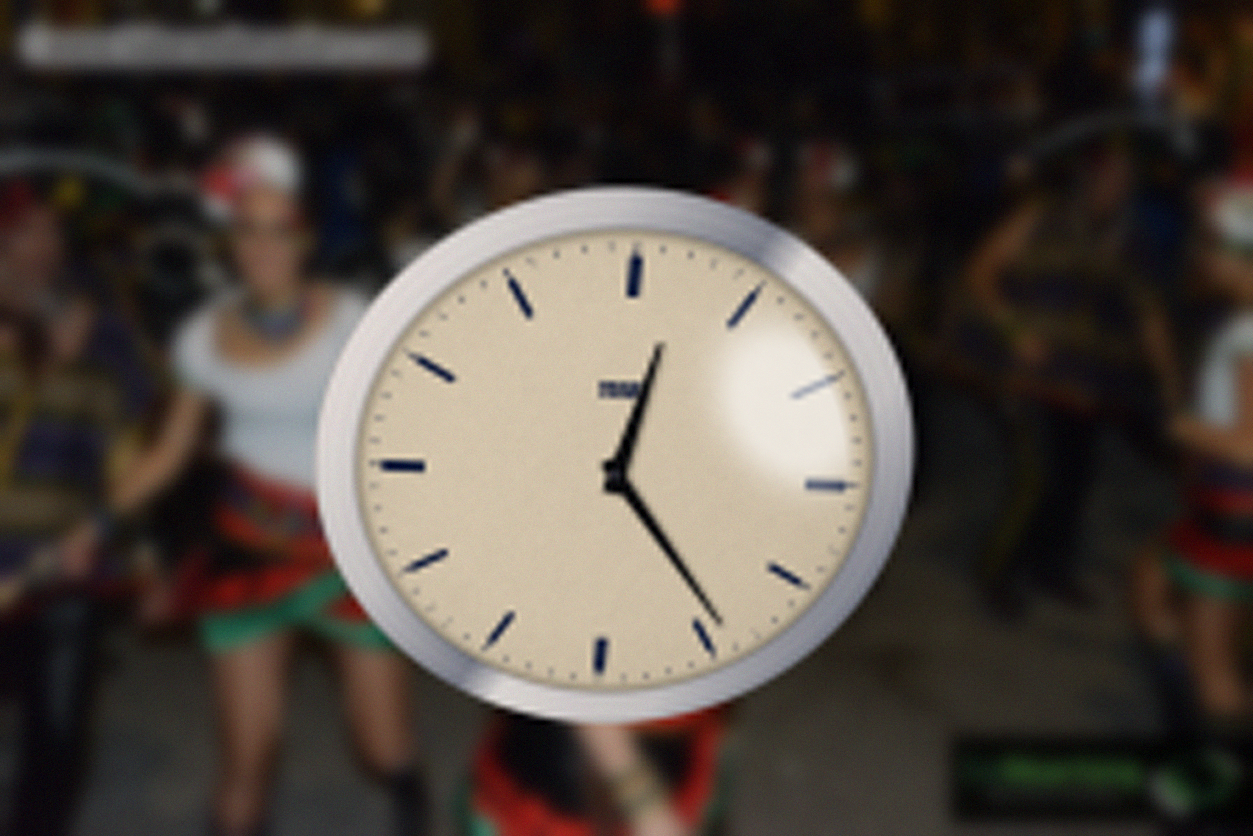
12:24
